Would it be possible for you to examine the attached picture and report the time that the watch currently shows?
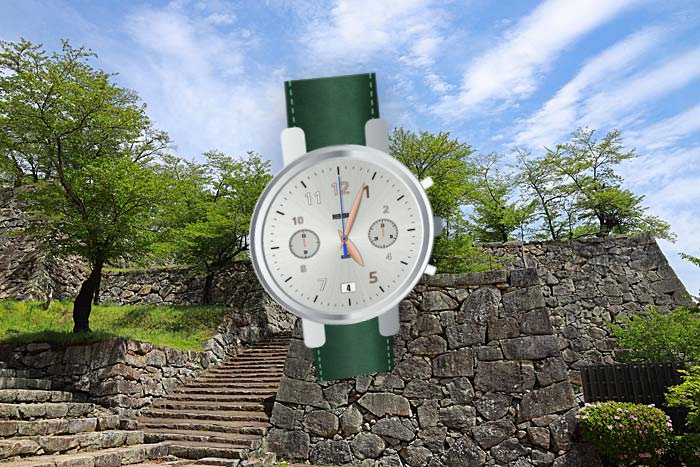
5:04
